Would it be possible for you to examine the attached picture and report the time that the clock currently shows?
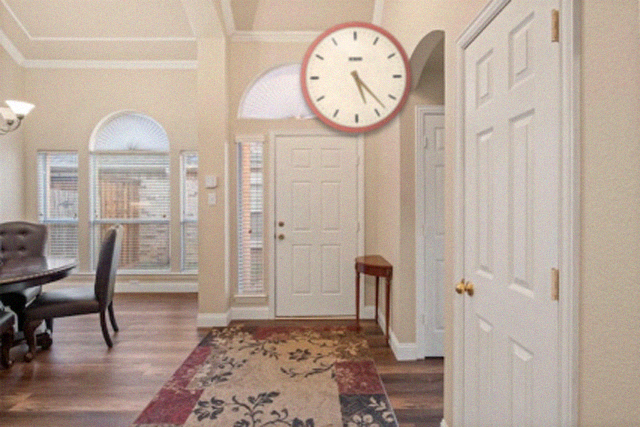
5:23
